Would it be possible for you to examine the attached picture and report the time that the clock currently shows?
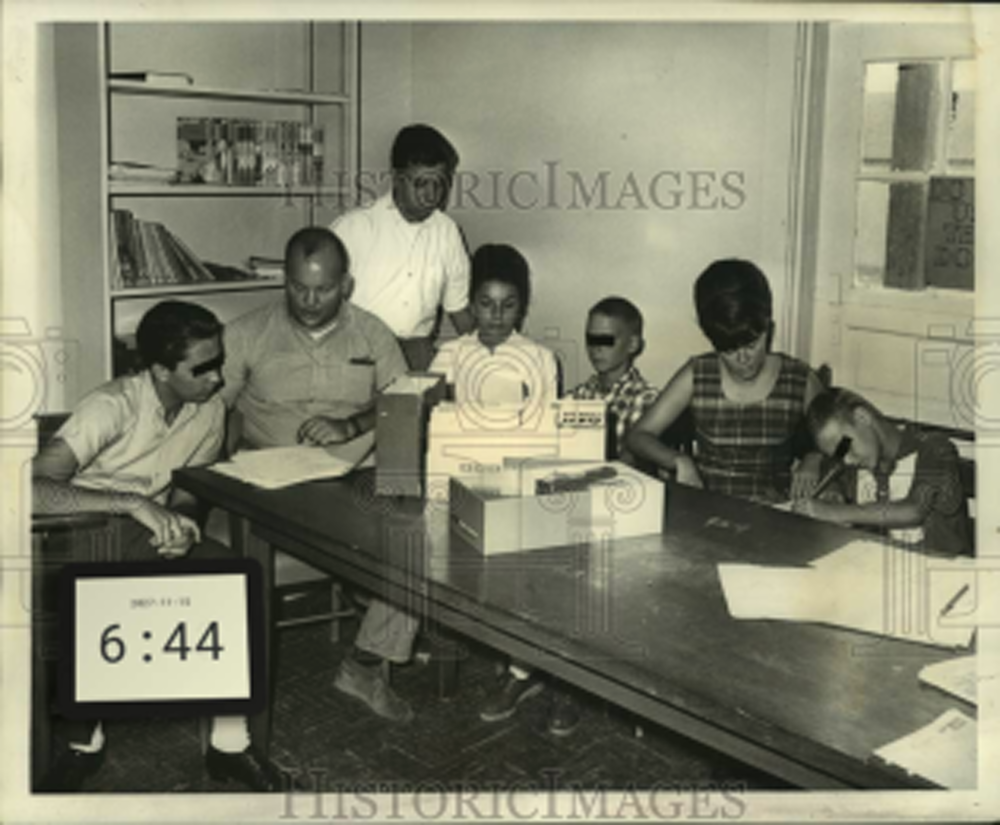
6:44
